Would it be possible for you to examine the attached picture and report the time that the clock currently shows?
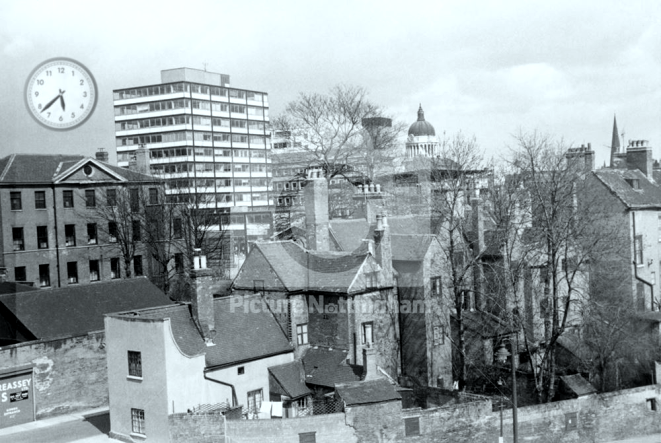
5:38
